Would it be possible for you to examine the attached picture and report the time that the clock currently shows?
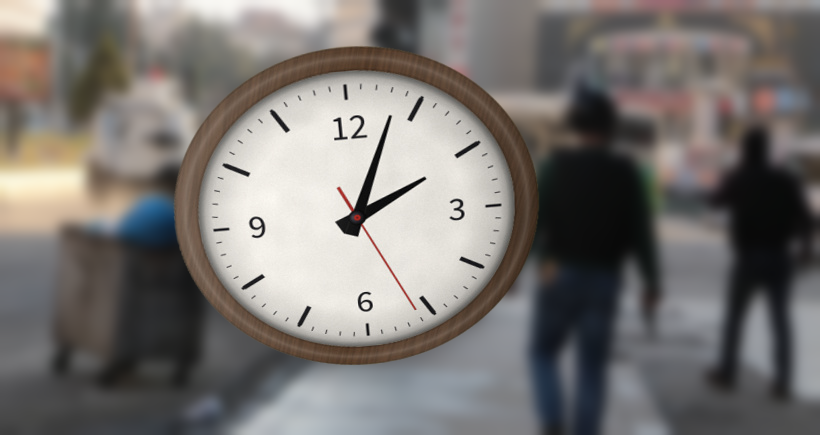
2:03:26
